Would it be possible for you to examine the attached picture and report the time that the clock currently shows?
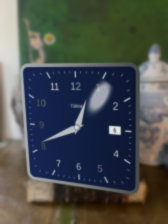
12:41
